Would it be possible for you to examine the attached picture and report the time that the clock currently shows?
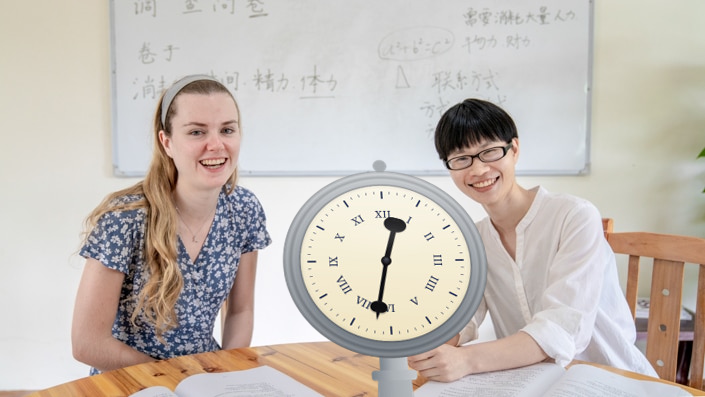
12:32
